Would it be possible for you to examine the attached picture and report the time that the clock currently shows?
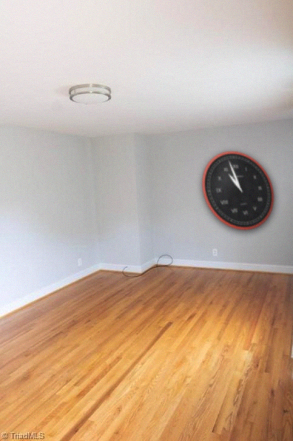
10:58
